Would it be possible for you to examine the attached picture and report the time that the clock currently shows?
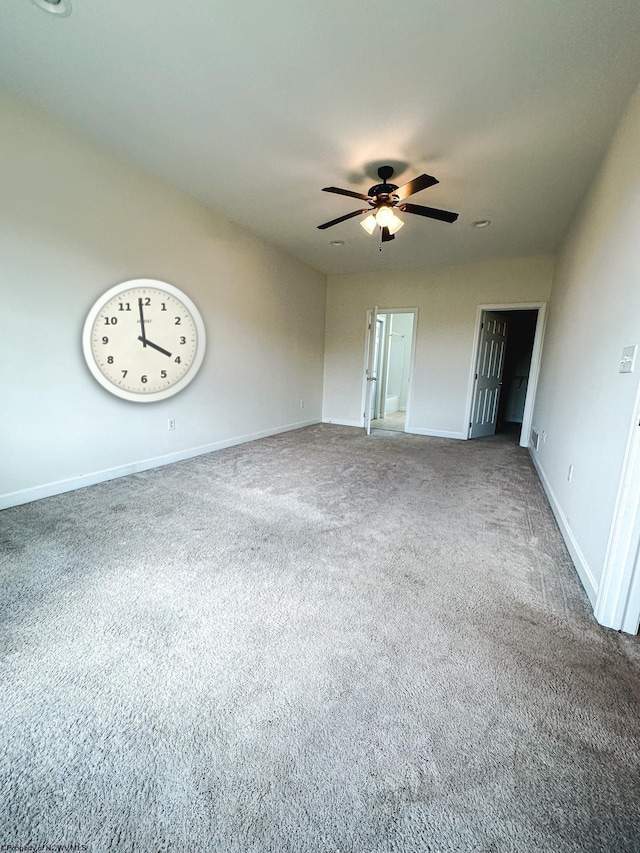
3:59
